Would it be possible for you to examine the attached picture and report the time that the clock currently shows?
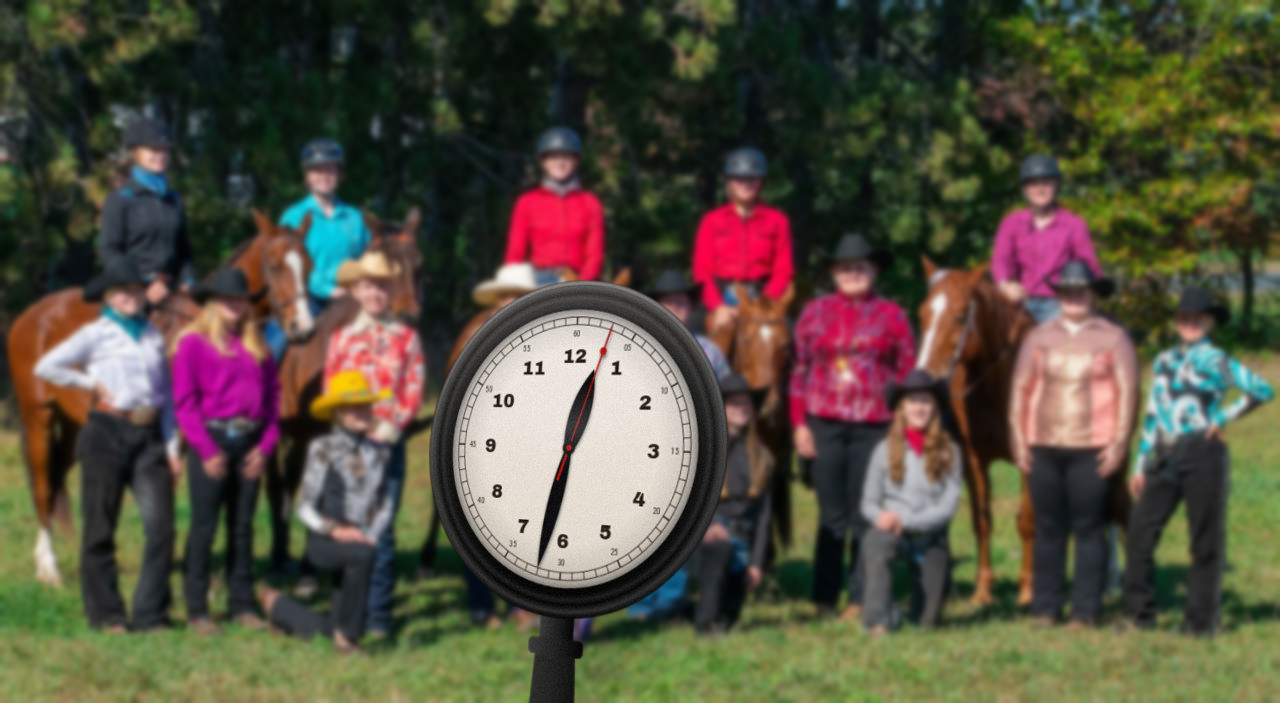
12:32:03
